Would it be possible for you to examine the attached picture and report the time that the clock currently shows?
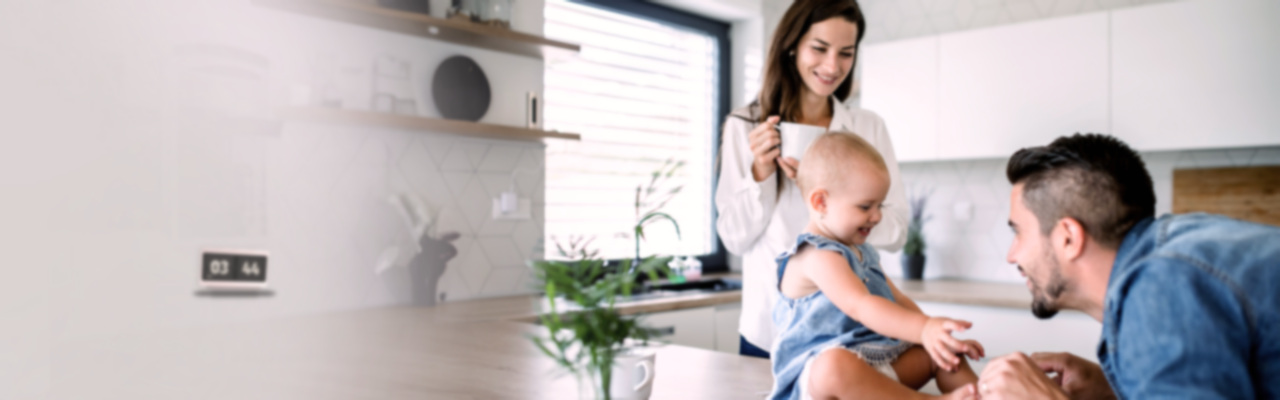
3:44
